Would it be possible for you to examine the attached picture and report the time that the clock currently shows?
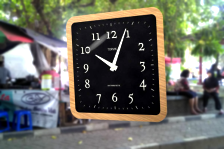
10:04
